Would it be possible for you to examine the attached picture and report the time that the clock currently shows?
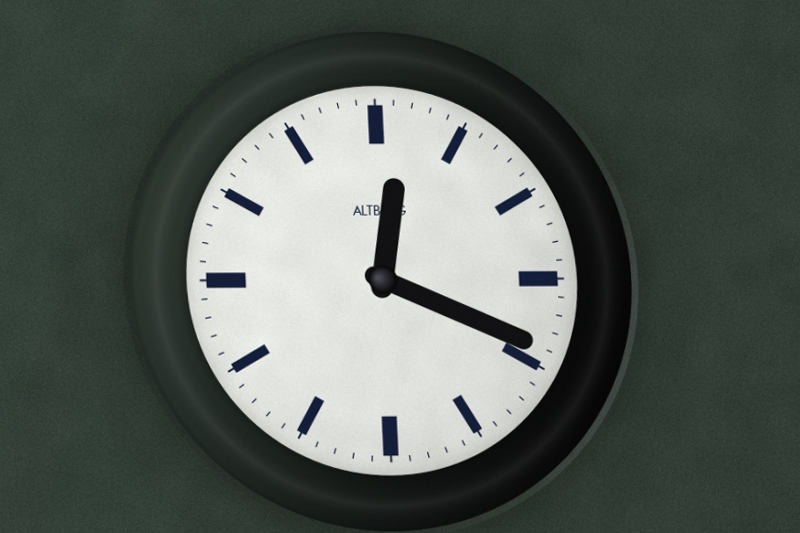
12:19
